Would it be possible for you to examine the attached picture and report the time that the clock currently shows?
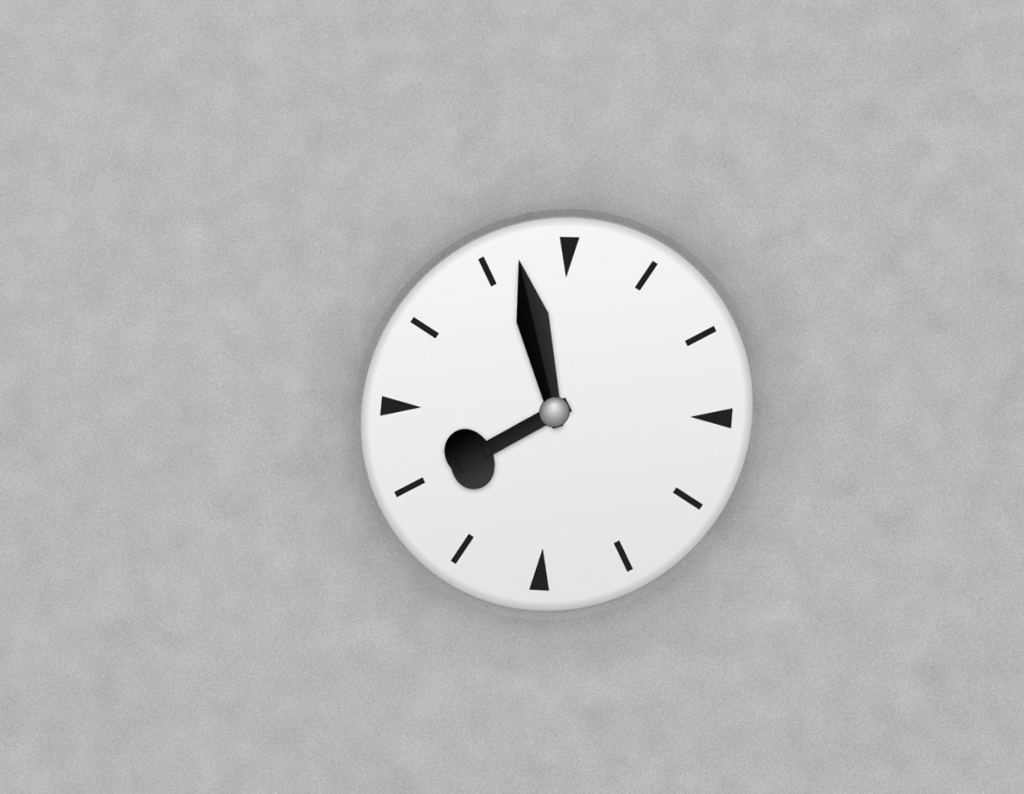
7:57
